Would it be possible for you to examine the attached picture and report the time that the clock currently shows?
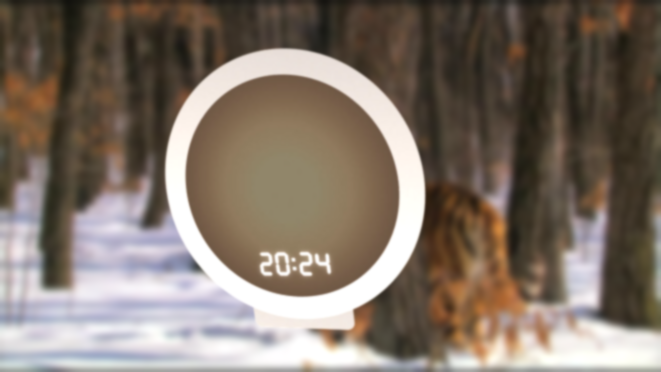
20:24
